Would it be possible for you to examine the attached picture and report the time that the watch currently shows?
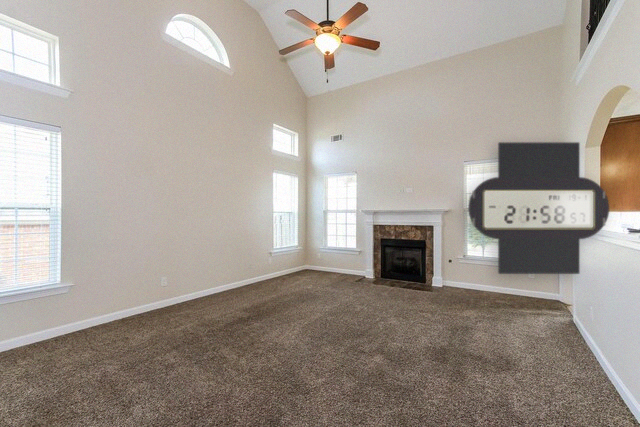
21:58:57
